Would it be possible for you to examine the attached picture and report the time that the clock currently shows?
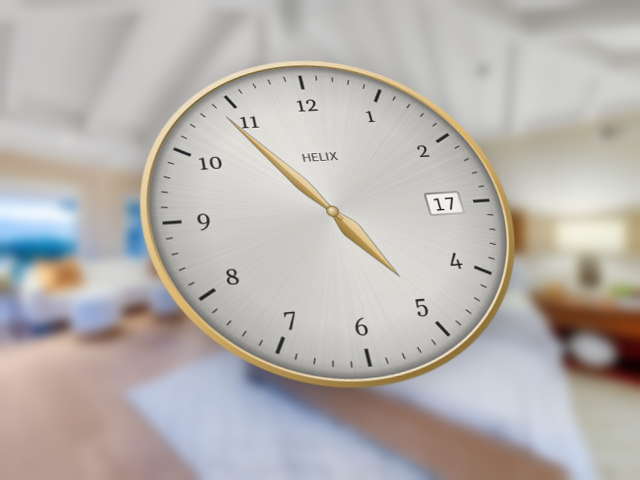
4:54
